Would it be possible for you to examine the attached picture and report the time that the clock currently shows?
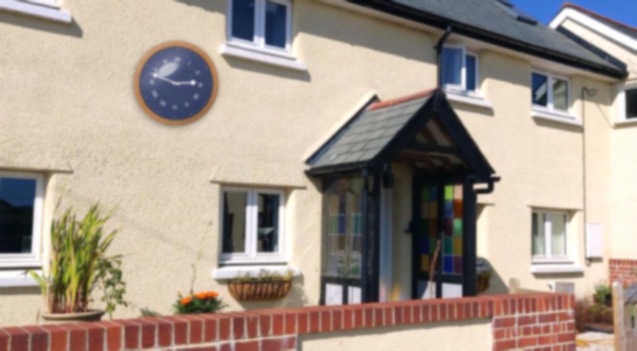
2:48
